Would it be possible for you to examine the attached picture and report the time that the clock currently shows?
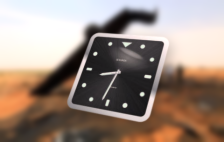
8:32
